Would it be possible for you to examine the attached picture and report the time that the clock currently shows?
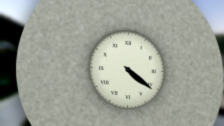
4:21
